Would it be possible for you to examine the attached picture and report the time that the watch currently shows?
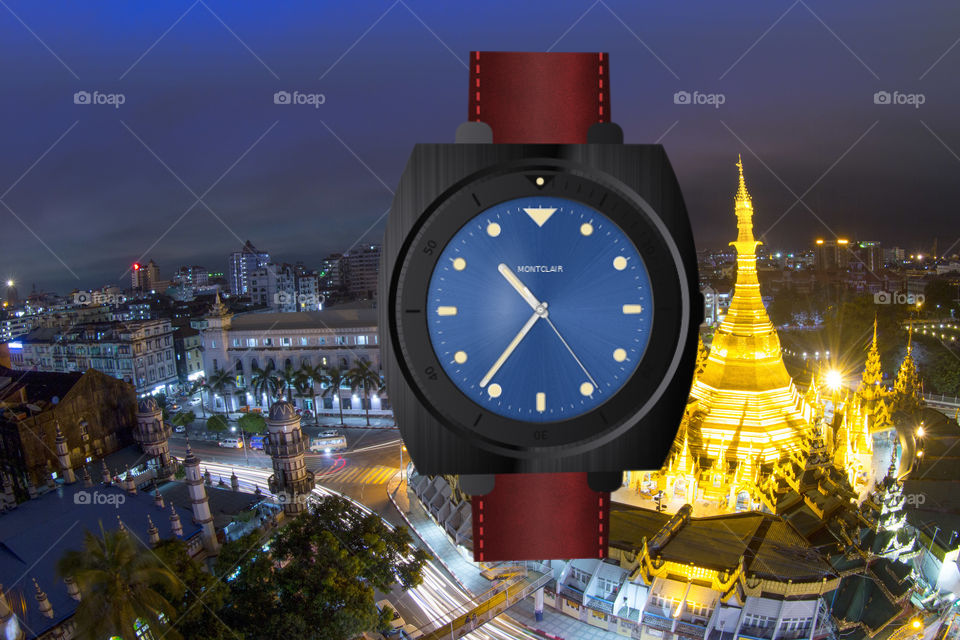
10:36:24
